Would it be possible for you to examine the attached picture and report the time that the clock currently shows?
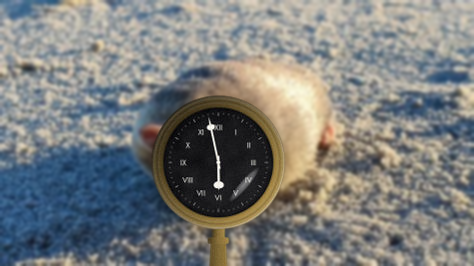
5:58
